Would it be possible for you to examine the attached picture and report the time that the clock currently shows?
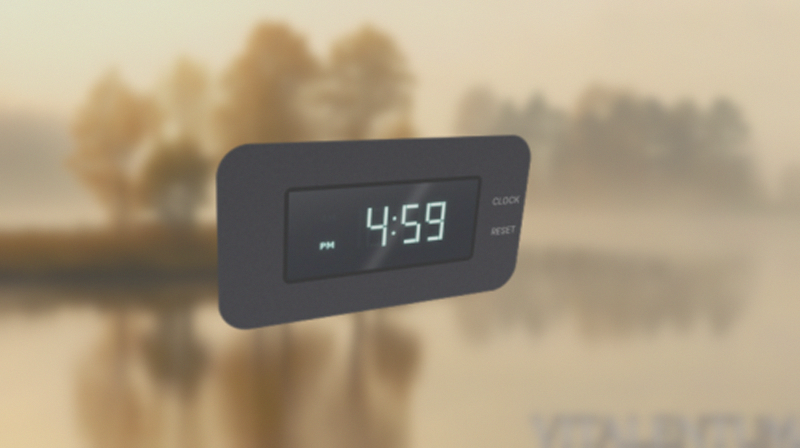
4:59
